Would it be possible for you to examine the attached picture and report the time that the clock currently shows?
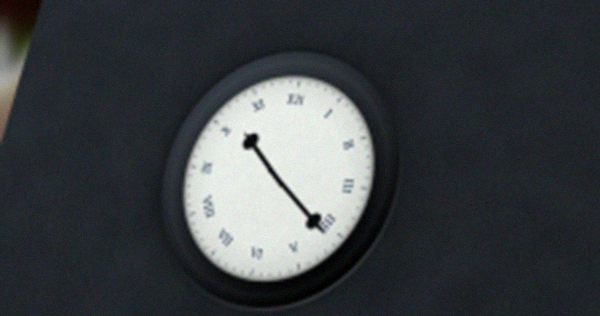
10:21
